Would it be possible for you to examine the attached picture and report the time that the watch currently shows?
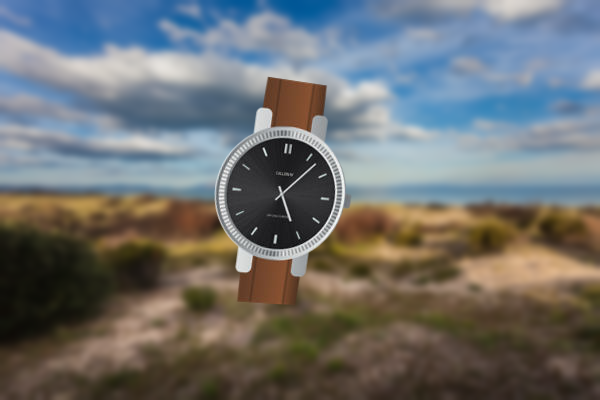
5:07
